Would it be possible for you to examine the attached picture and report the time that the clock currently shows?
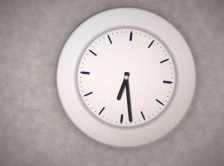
6:28
